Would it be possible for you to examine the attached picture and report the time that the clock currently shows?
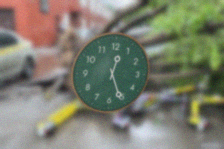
12:26
